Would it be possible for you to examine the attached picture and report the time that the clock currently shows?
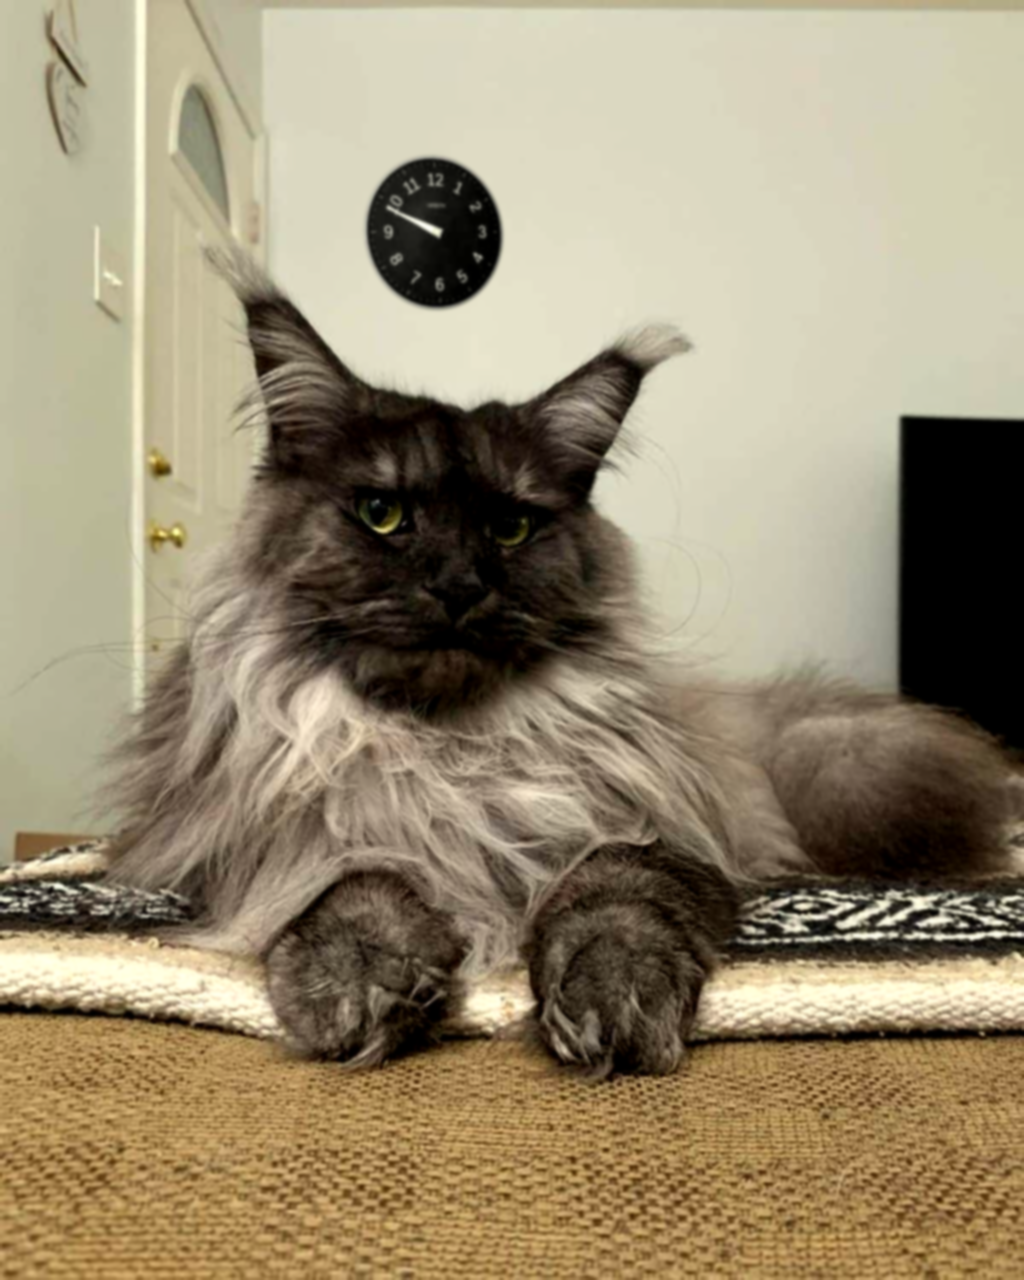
9:49
